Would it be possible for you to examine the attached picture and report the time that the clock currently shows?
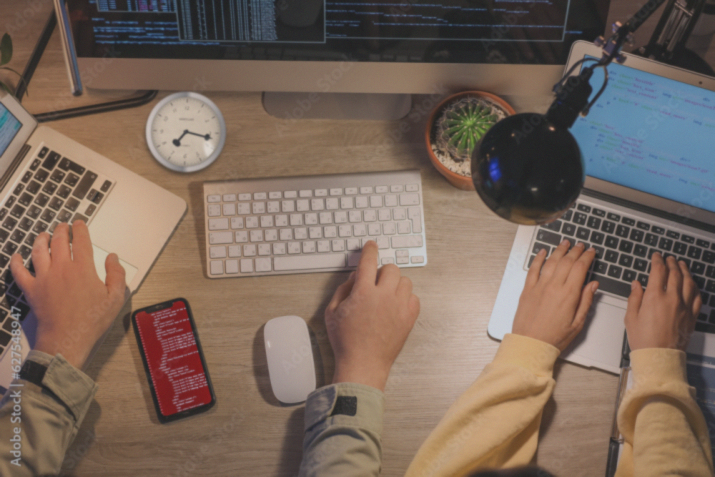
7:17
